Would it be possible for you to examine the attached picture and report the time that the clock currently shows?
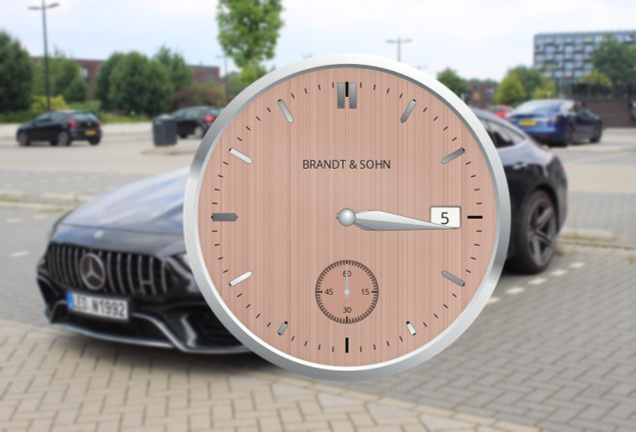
3:16
